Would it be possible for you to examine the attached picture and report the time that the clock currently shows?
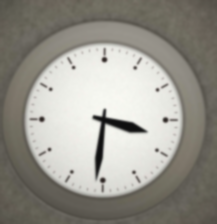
3:31
